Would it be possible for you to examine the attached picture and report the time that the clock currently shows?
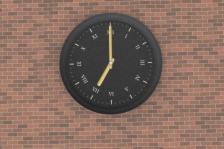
7:00
